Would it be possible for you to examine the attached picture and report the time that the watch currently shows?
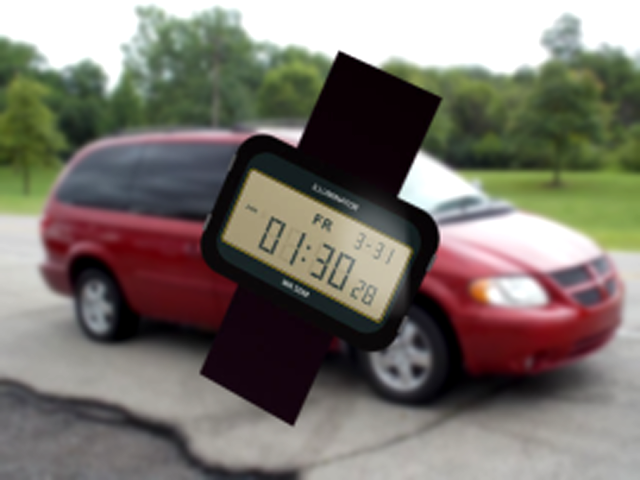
1:30:28
